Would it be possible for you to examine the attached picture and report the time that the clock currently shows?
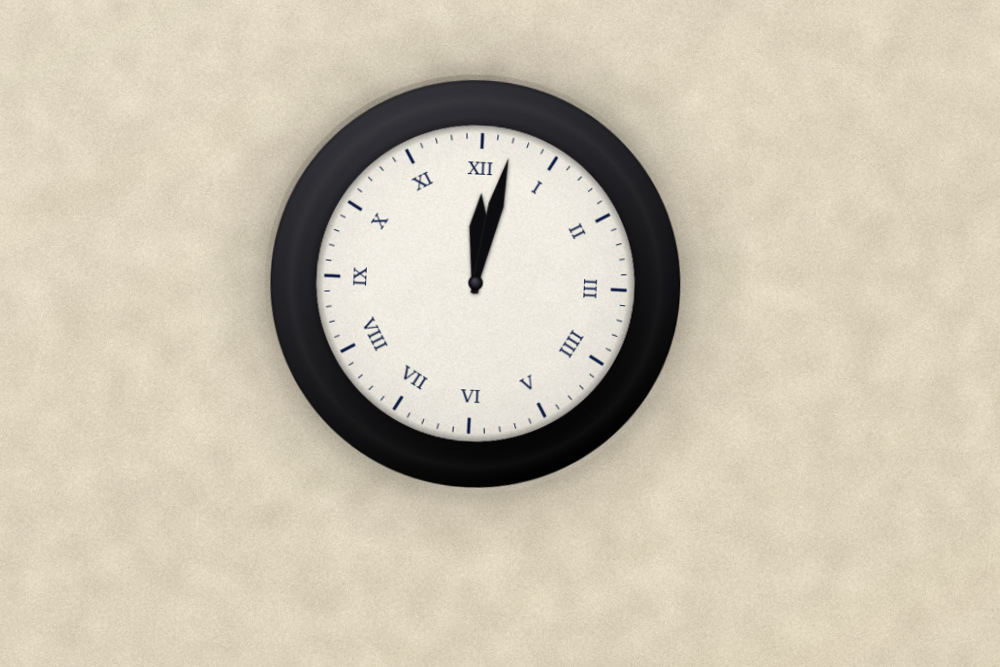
12:02
